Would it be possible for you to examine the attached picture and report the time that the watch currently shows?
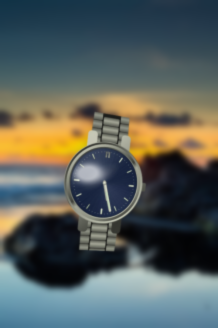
5:27
